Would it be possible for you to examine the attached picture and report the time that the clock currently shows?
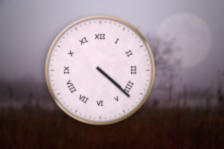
4:22
